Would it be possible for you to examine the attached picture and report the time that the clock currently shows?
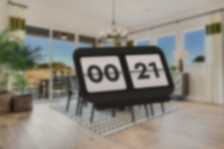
0:21
